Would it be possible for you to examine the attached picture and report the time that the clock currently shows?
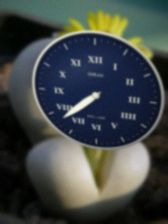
7:38
